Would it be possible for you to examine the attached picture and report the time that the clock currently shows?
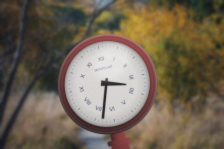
3:33
